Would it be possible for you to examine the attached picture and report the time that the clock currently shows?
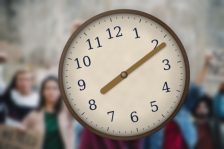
8:11
